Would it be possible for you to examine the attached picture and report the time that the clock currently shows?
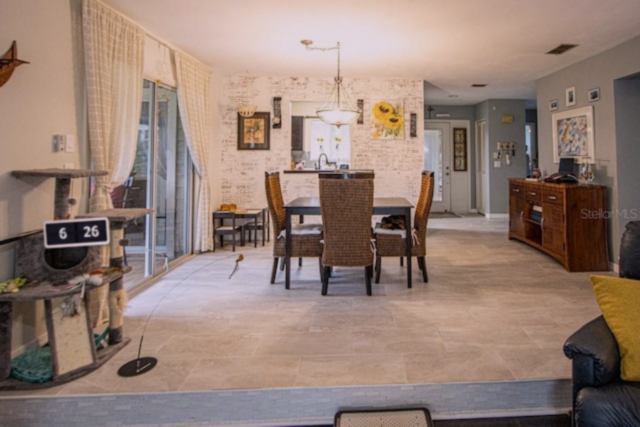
6:26
